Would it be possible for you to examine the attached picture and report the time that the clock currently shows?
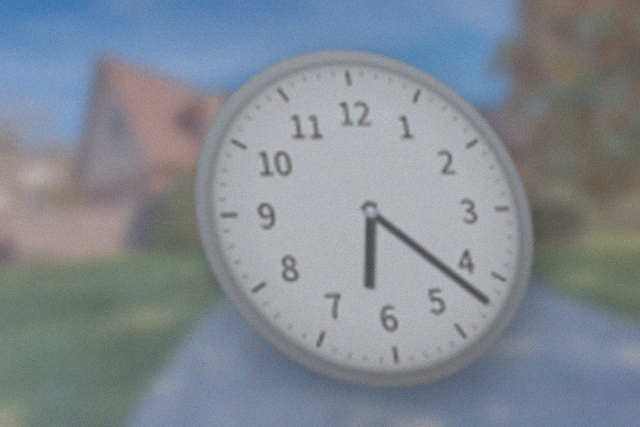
6:22
